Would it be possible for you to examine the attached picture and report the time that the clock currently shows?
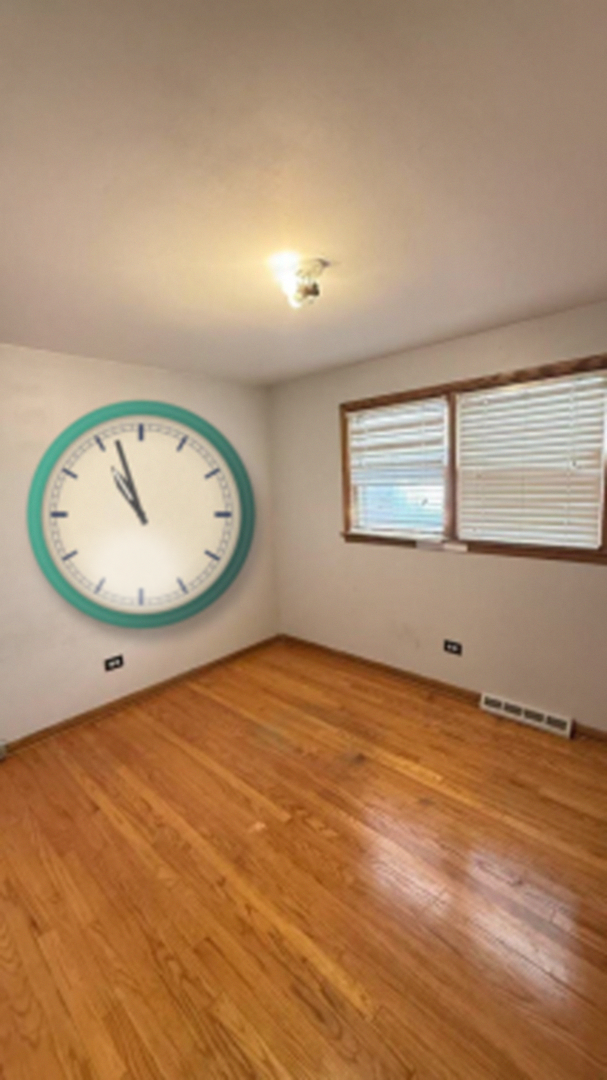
10:57
